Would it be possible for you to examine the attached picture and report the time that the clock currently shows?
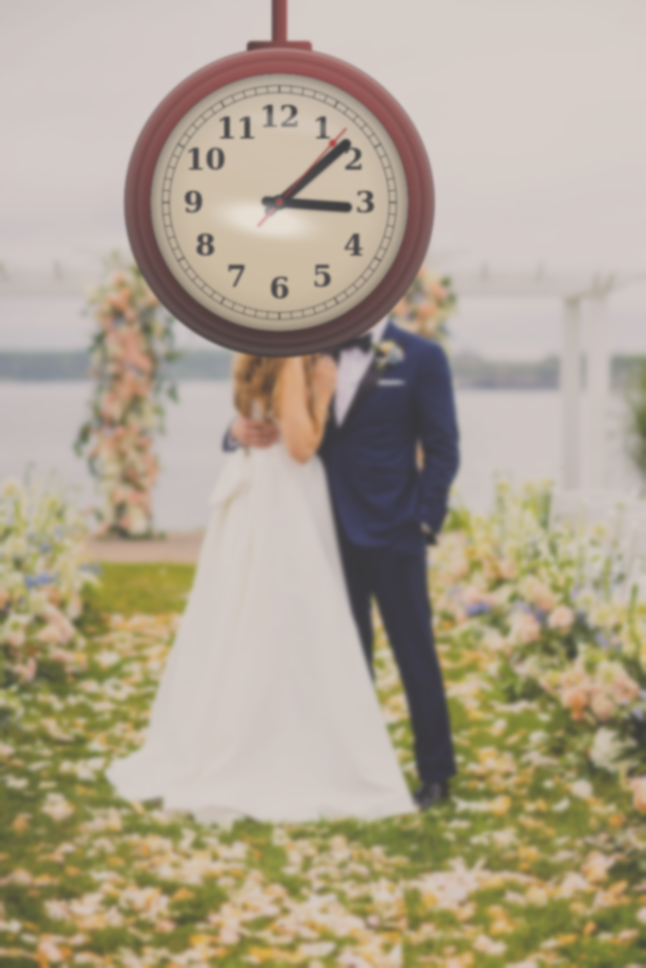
3:08:07
